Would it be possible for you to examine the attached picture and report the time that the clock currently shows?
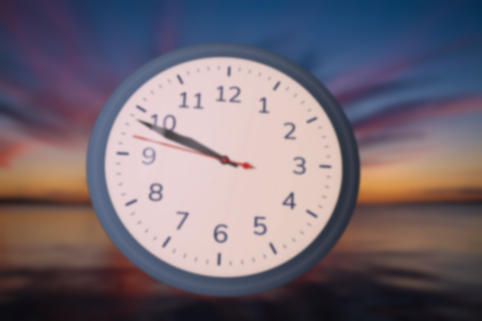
9:48:47
